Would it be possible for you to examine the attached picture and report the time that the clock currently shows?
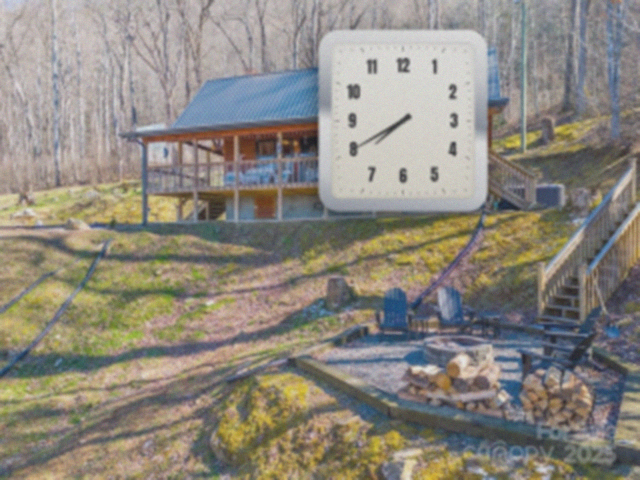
7:40
